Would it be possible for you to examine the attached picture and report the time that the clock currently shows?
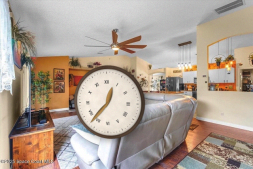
12:37
